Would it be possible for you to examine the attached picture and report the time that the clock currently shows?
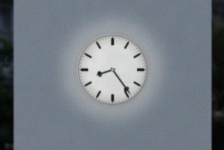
8:24
